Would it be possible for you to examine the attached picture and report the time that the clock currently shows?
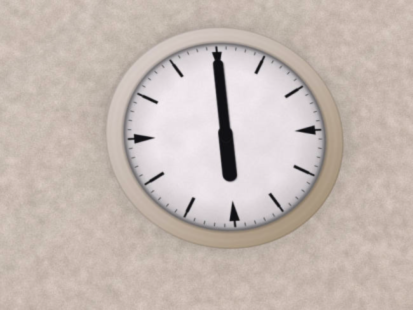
6:00
